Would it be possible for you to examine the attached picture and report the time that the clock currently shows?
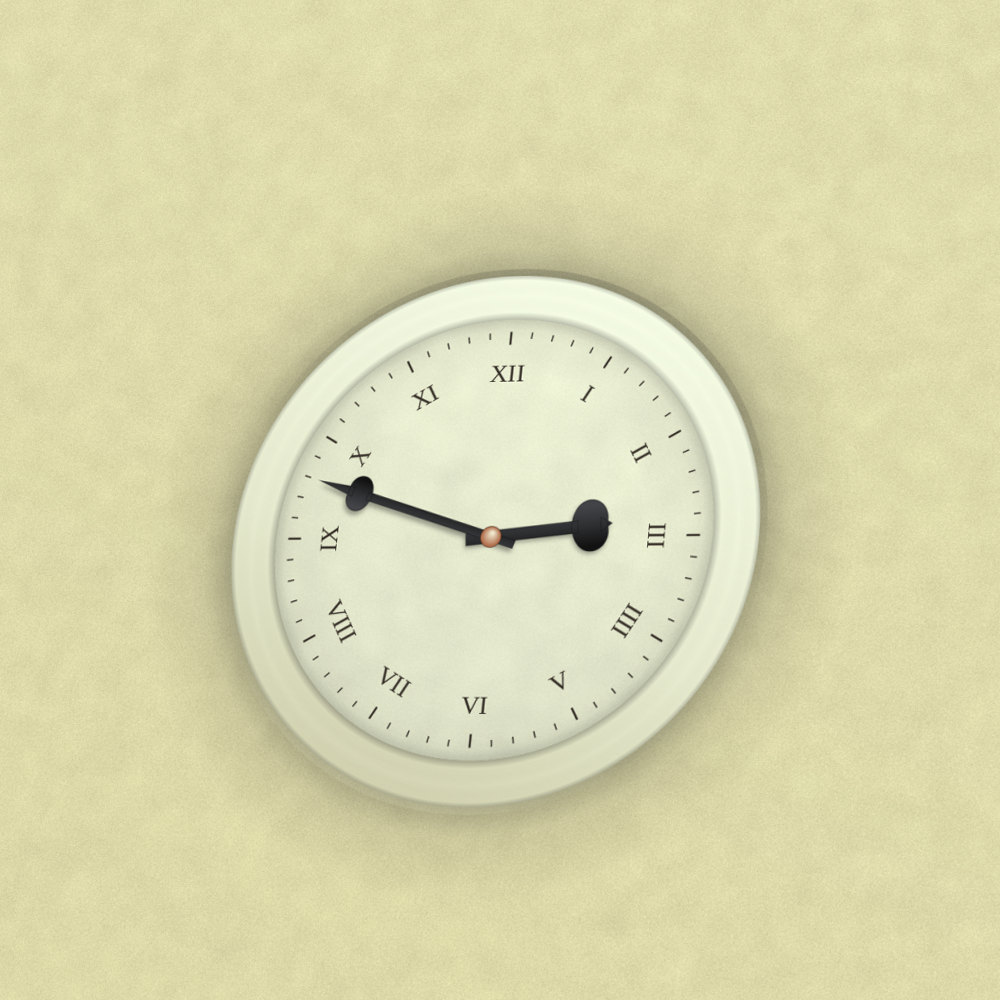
2:48
